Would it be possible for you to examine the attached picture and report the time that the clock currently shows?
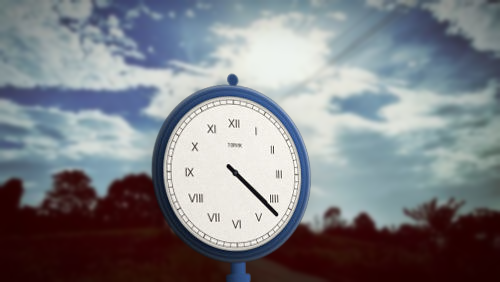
4:22
